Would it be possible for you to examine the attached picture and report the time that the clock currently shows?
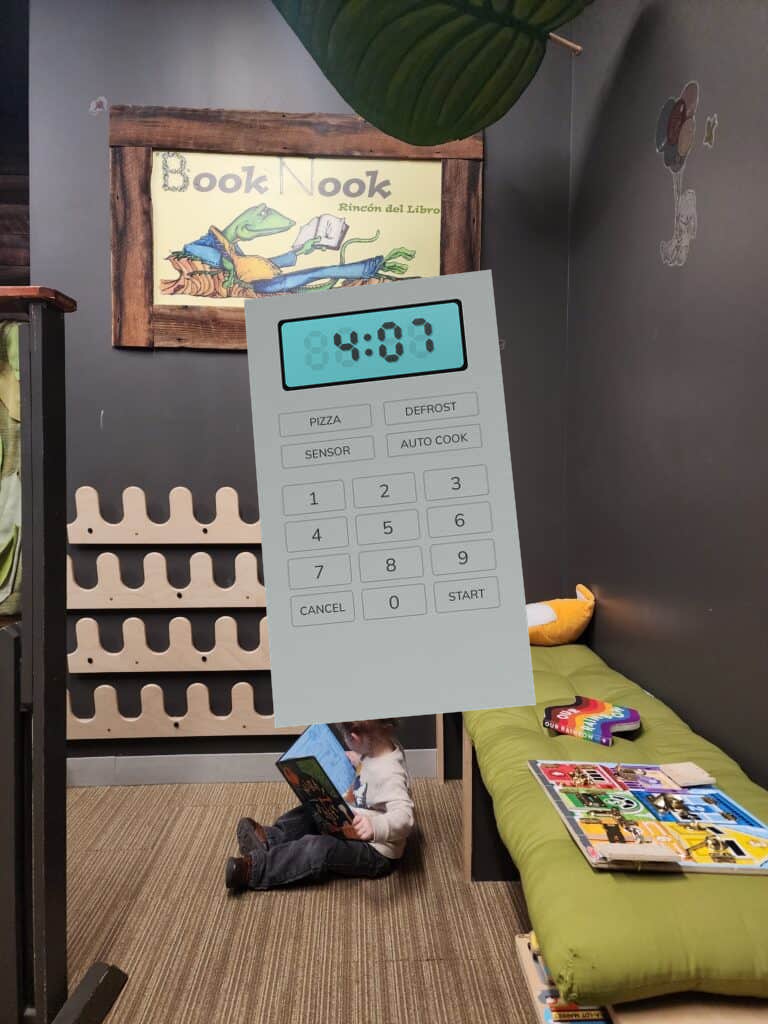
4:07
